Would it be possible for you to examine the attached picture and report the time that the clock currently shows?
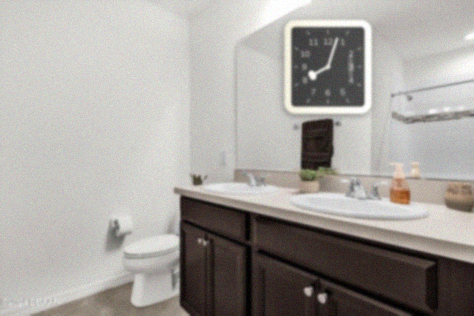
8:03
